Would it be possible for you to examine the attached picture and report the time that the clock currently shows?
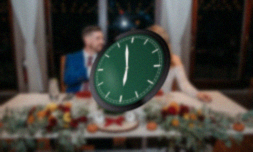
5:58
